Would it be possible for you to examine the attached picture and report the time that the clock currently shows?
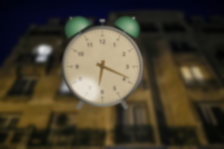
6:19
